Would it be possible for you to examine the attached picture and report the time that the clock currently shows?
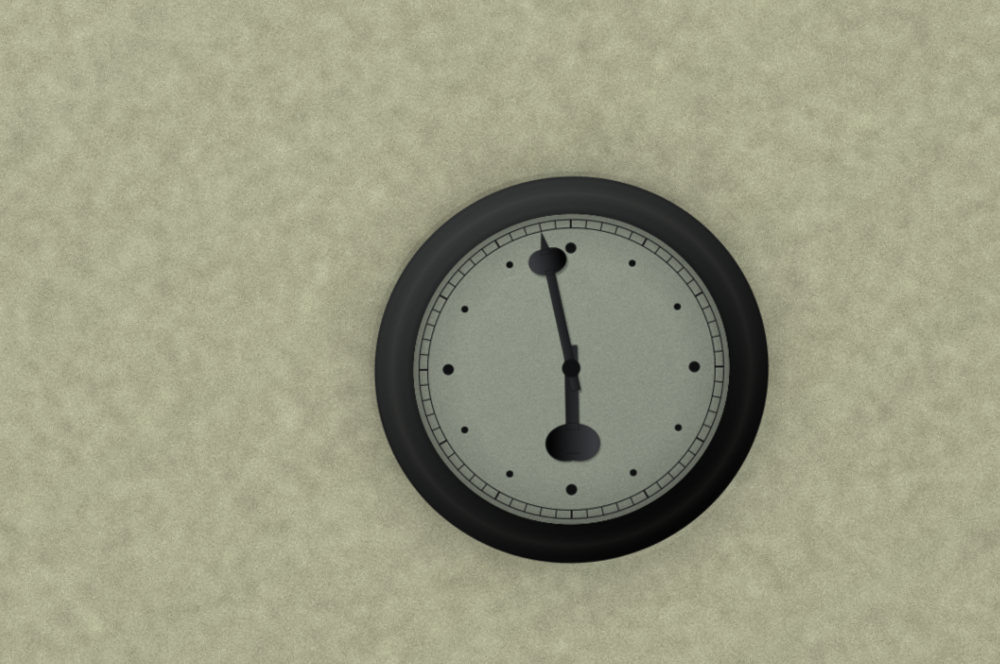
5:58
